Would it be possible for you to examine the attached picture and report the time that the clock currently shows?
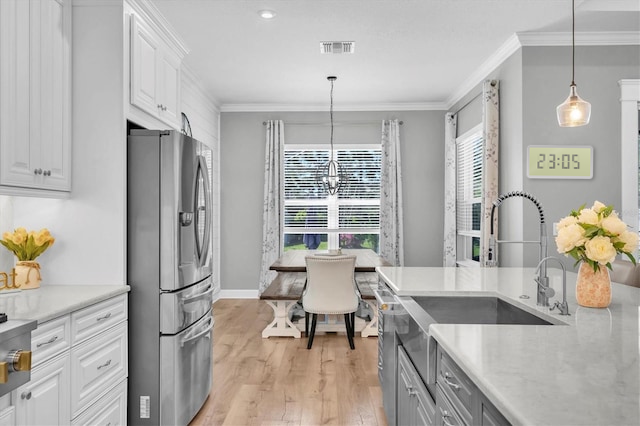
23:05
